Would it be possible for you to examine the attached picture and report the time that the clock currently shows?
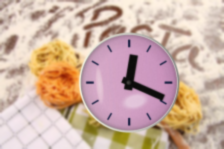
12:19
